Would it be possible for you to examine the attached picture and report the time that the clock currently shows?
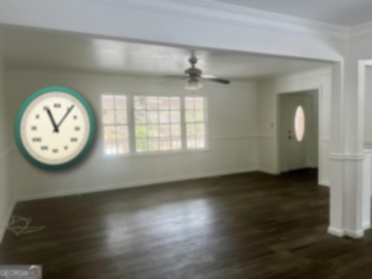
11:06
